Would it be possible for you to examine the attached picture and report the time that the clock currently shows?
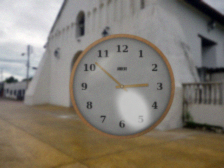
2:52
